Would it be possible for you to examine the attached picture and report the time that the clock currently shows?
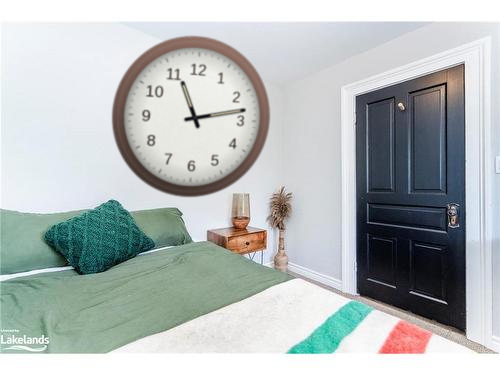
11:13
